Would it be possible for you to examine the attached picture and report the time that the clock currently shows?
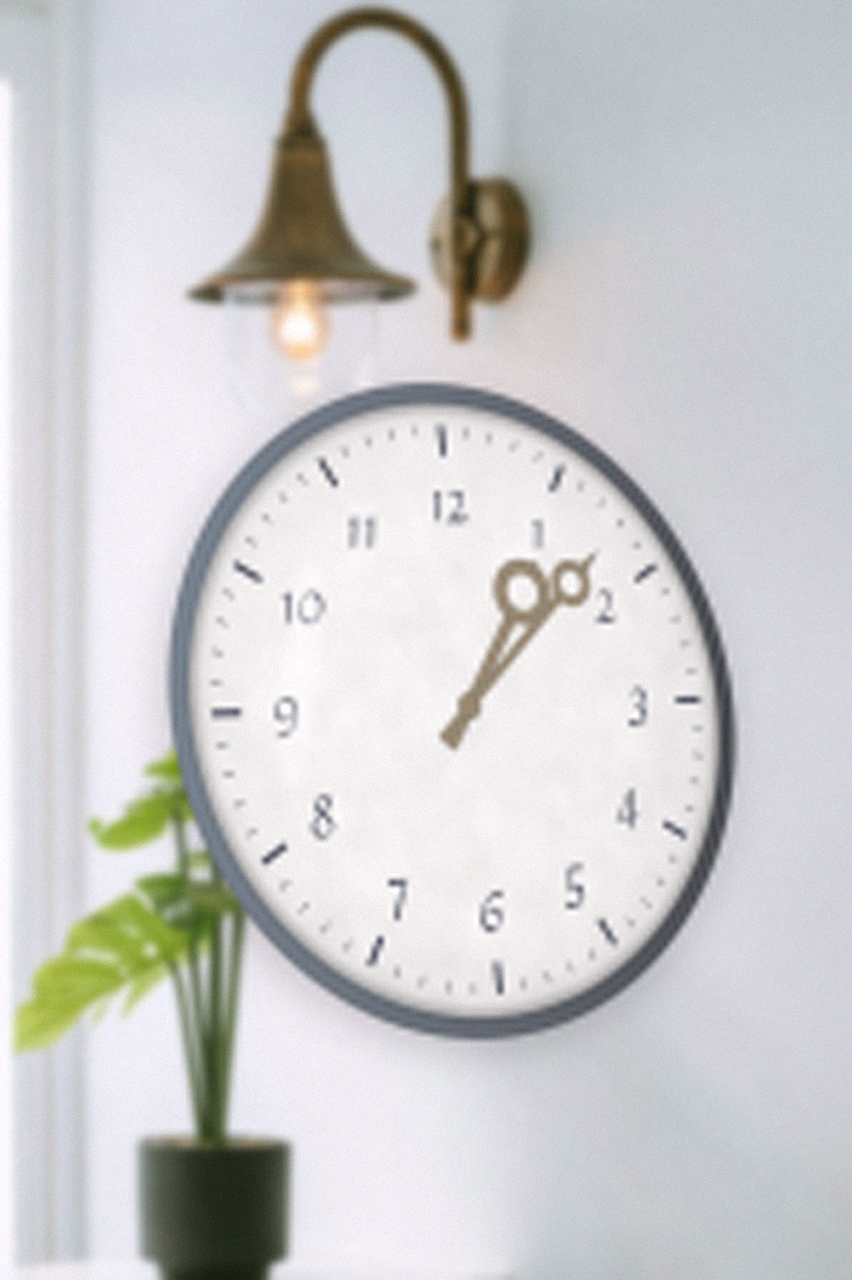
1:08
